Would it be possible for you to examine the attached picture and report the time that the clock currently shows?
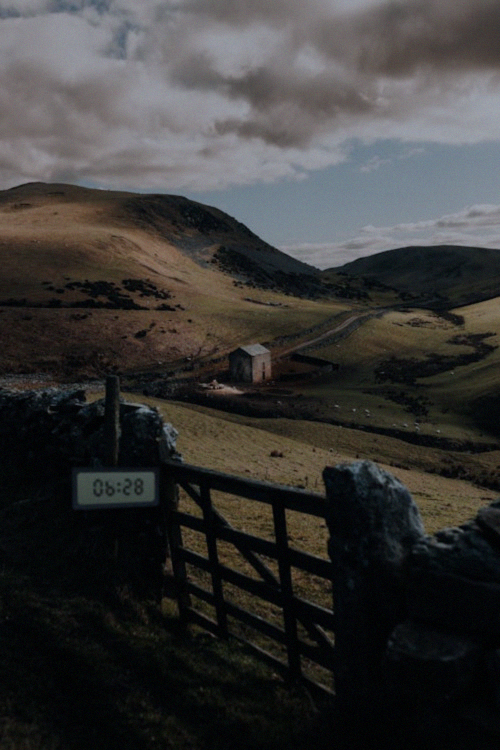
6:28
